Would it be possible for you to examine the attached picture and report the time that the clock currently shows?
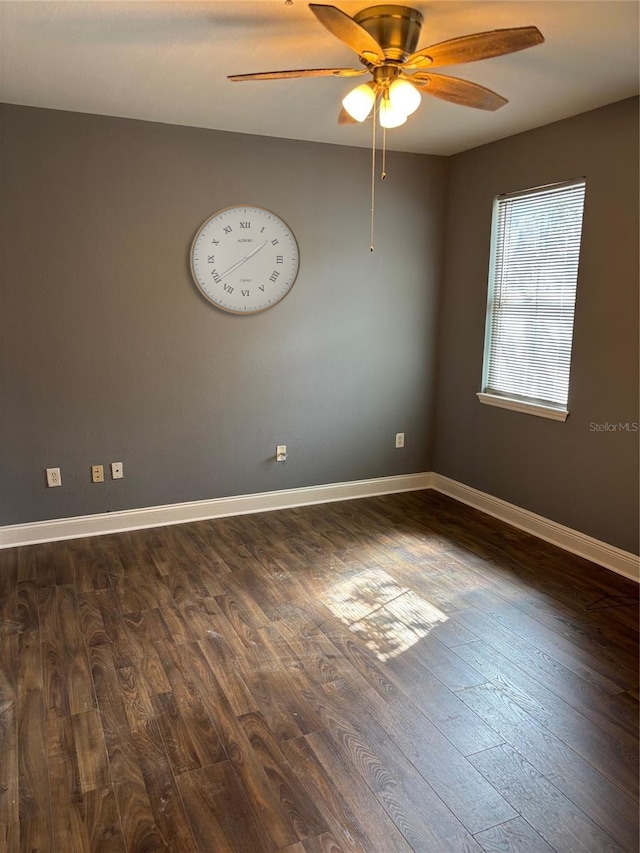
1:39
